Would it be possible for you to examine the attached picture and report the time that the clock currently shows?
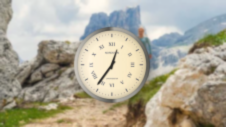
12:36
